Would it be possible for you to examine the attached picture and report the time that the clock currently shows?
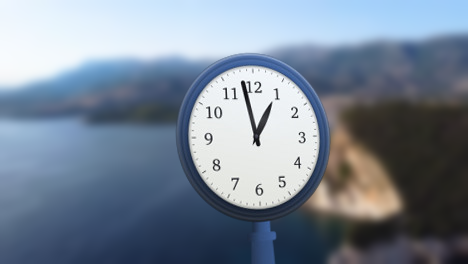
12:58
